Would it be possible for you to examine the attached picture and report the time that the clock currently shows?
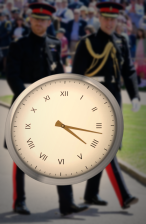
4:17
